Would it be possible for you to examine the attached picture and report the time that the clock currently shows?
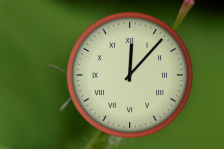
12:07
